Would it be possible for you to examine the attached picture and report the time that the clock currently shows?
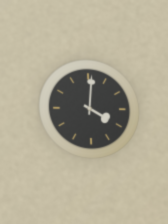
4:01
